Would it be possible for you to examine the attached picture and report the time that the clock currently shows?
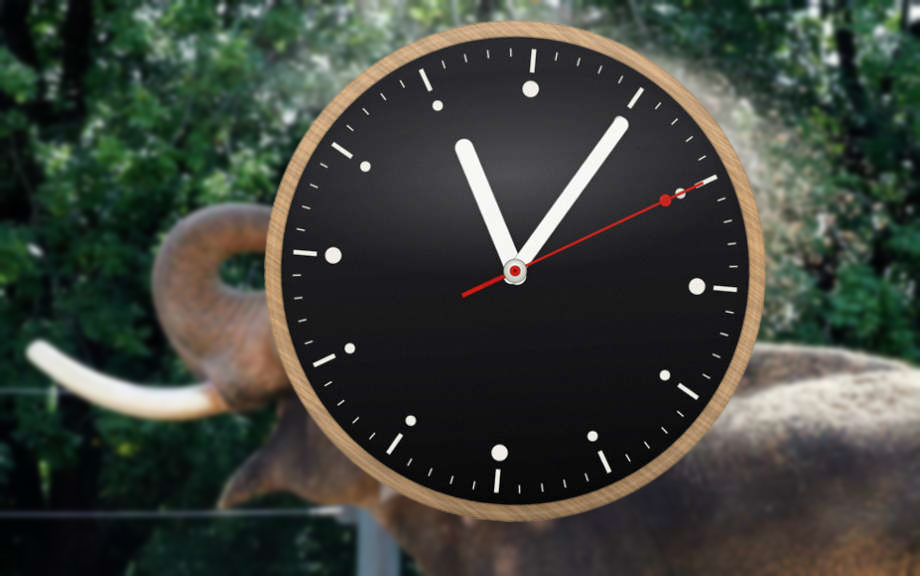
11:05:10
